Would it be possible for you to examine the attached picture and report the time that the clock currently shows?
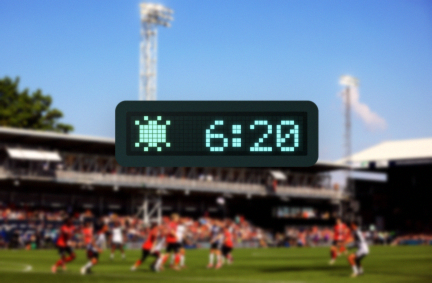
6:20
